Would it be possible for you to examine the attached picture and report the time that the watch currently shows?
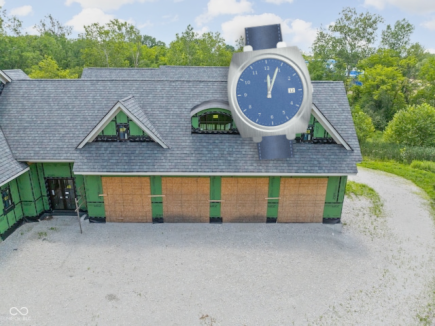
12:04
